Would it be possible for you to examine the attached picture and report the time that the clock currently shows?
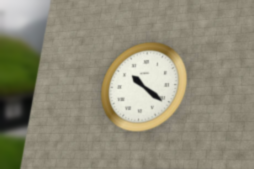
10:21
